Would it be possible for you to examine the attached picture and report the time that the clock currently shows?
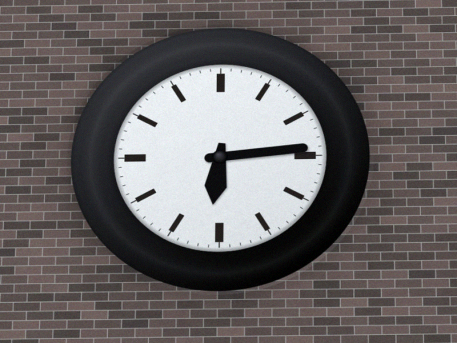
6:14
